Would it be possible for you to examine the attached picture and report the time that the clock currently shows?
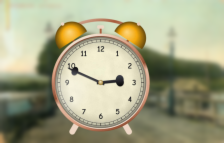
2:49
